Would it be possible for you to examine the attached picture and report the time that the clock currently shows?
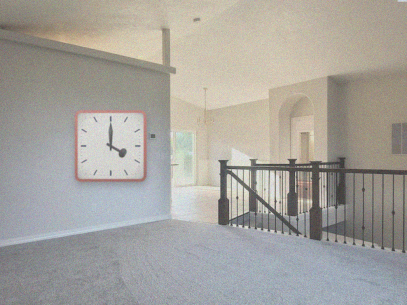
4:00
